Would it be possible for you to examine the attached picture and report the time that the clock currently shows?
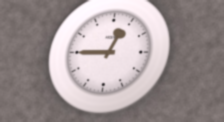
12:45
